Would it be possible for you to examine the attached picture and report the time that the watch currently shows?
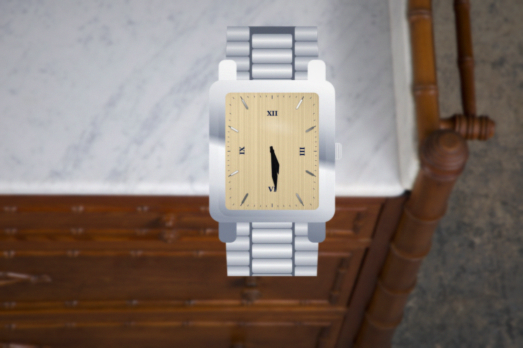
5:29
